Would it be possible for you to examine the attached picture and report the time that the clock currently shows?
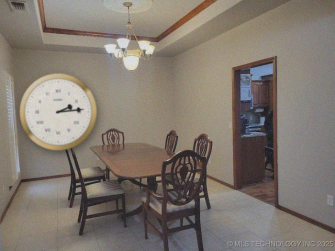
2:14
